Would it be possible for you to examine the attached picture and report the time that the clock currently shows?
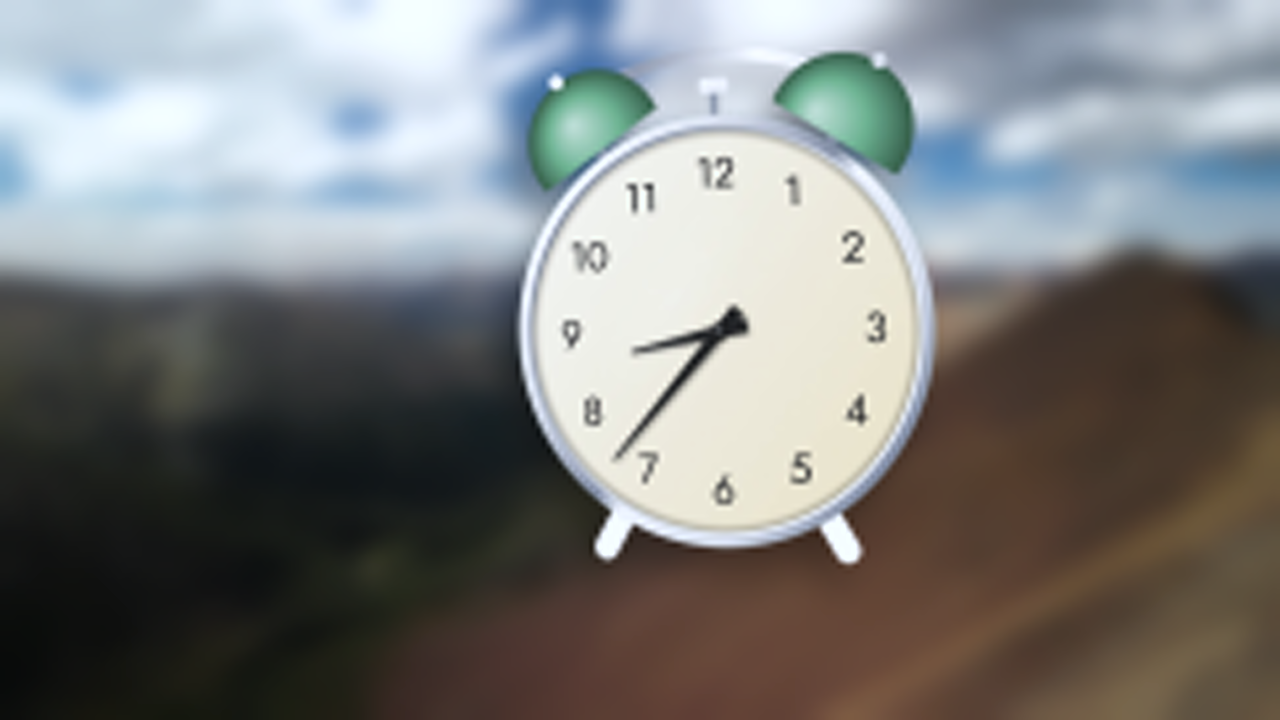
8:37
